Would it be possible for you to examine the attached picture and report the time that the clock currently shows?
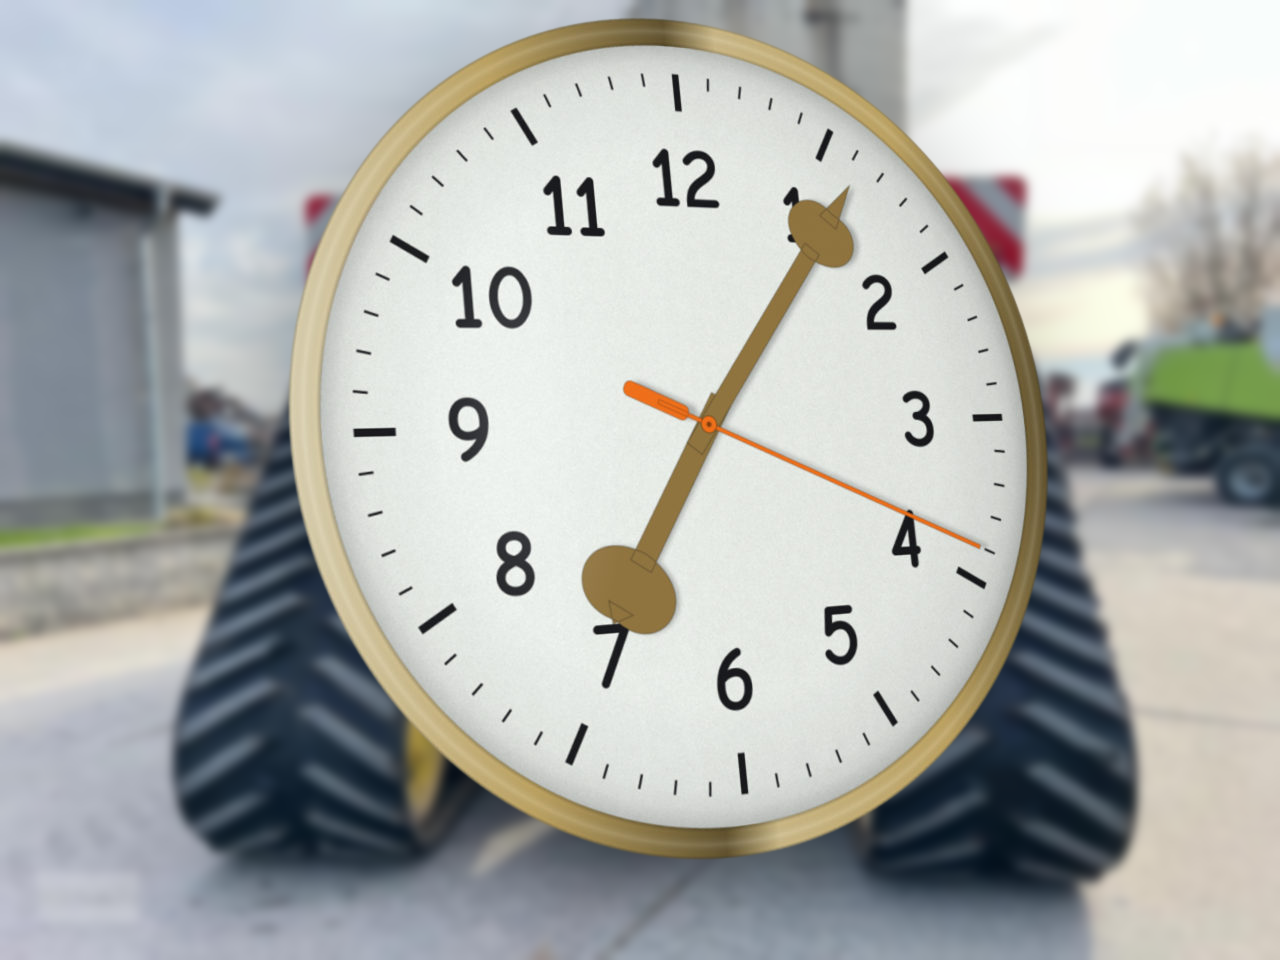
7:06:19
